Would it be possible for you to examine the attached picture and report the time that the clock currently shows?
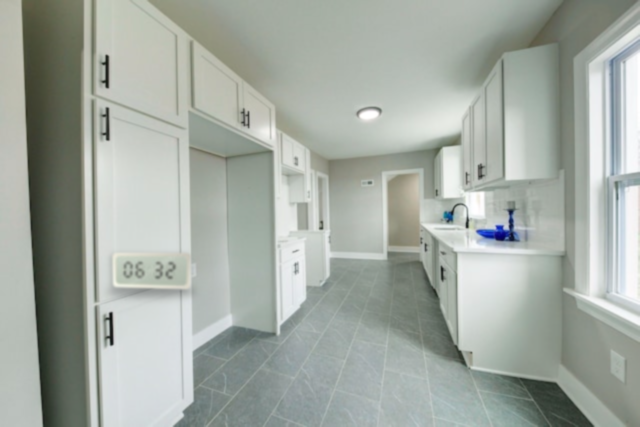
6:32
